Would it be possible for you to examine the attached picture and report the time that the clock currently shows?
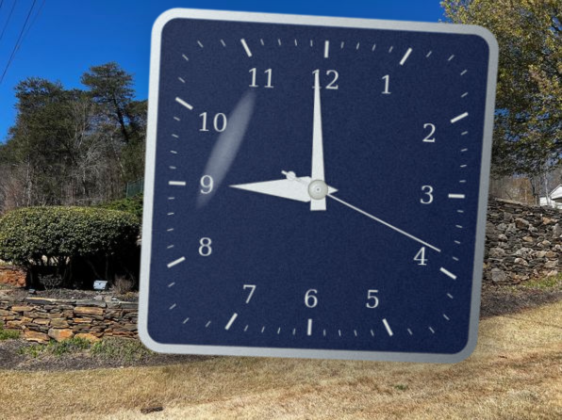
8:59:19
